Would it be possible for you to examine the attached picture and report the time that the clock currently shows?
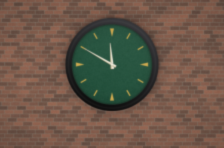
11:50
